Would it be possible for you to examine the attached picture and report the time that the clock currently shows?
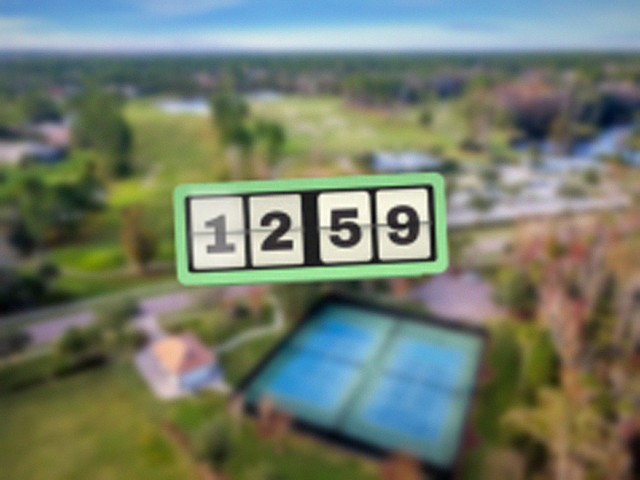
12:59
